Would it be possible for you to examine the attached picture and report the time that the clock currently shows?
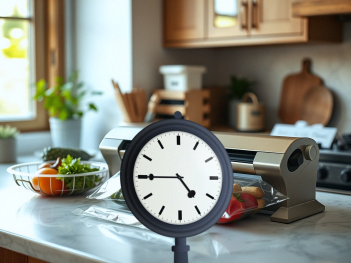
4:45
